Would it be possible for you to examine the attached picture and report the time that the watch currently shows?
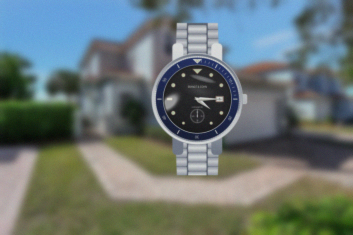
4:15
